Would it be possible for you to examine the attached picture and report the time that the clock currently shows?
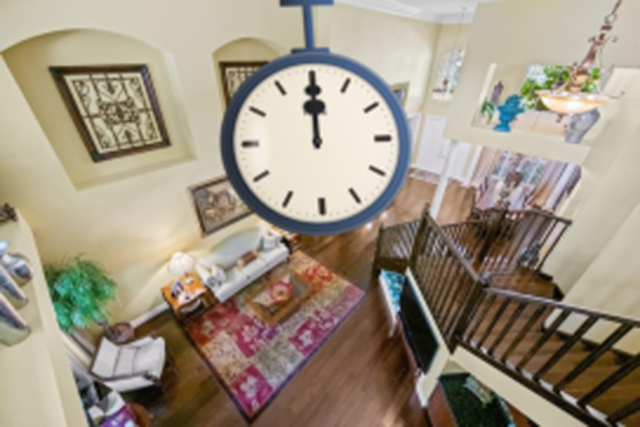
12:00
